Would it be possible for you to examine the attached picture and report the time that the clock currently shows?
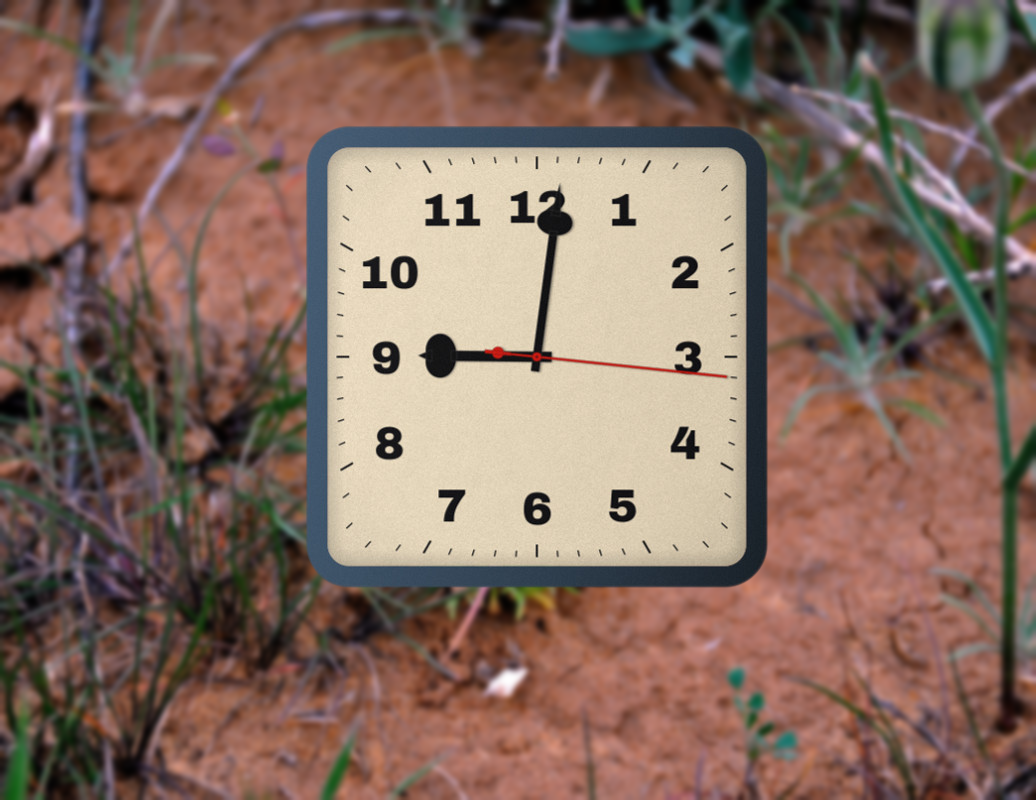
9:01:16
